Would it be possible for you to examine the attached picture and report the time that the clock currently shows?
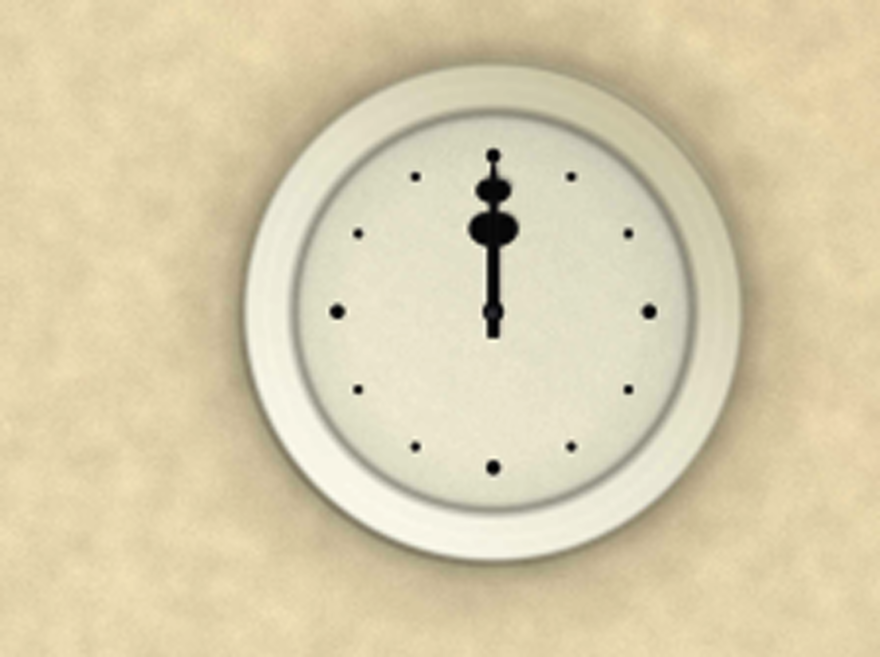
12:00
